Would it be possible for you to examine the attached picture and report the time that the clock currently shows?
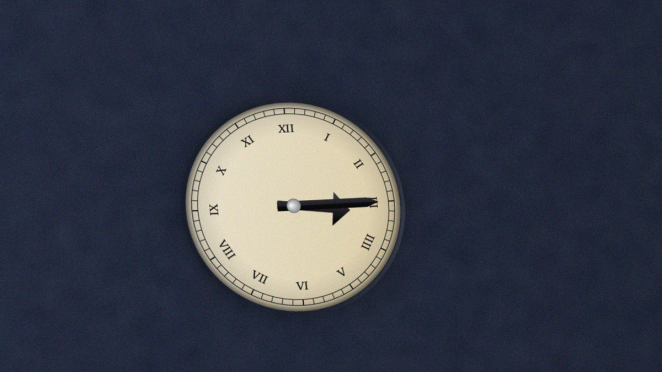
3:15
